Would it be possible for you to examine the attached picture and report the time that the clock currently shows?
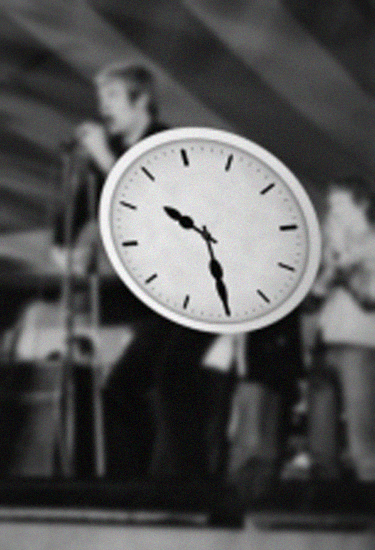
10:30
